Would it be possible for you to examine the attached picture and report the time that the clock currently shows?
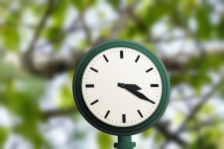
3:20
